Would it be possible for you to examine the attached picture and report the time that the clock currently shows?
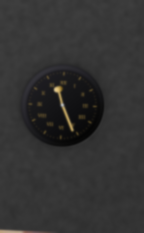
11:26
